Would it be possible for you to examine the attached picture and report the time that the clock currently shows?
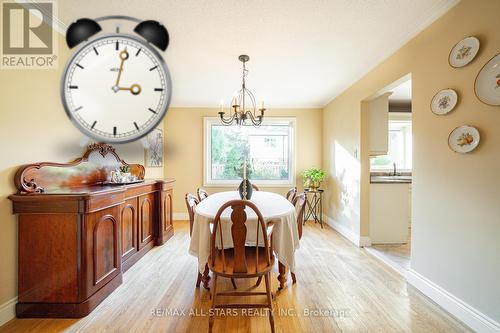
3:02
